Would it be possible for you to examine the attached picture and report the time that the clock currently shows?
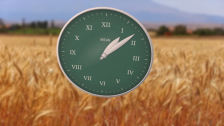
1:08
